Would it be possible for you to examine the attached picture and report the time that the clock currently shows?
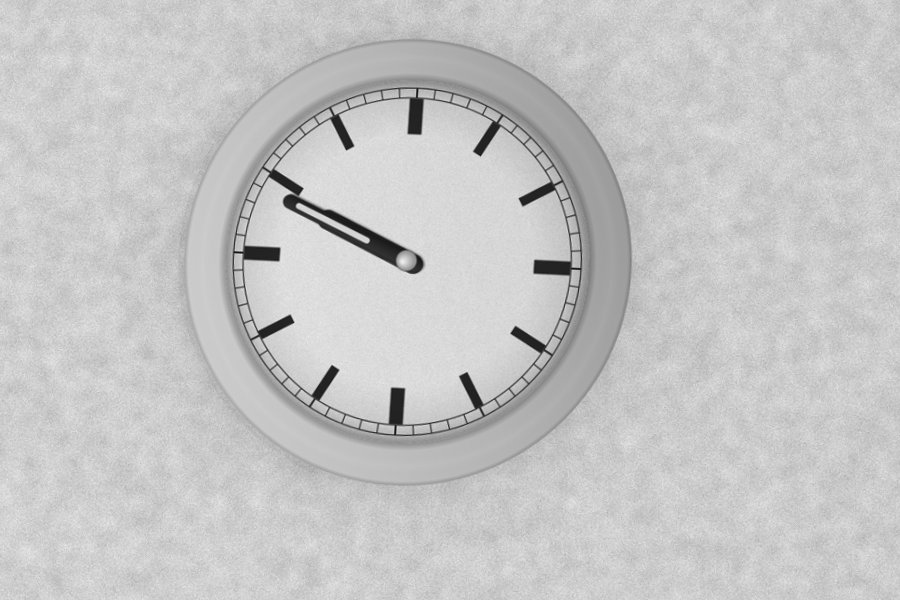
9:49
